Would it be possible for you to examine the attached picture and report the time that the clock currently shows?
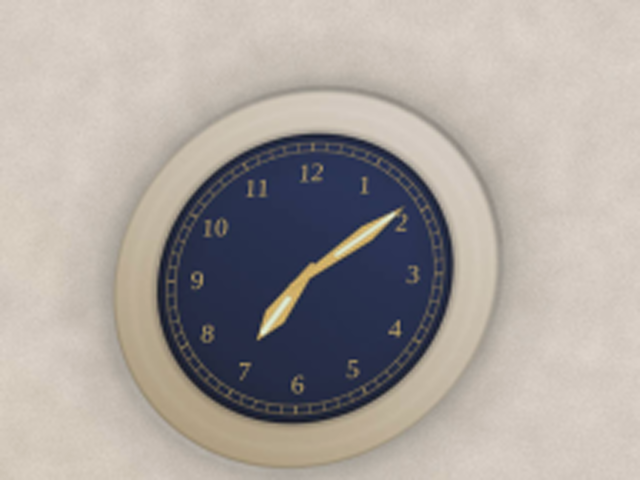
7:09
